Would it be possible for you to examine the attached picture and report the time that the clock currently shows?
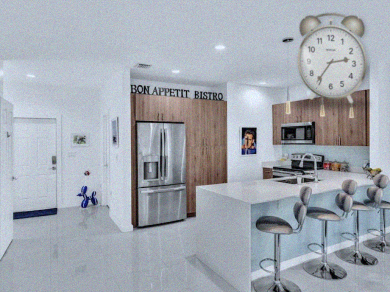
2:36
